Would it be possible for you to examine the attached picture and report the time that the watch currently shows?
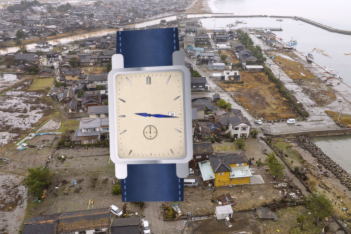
9:16
